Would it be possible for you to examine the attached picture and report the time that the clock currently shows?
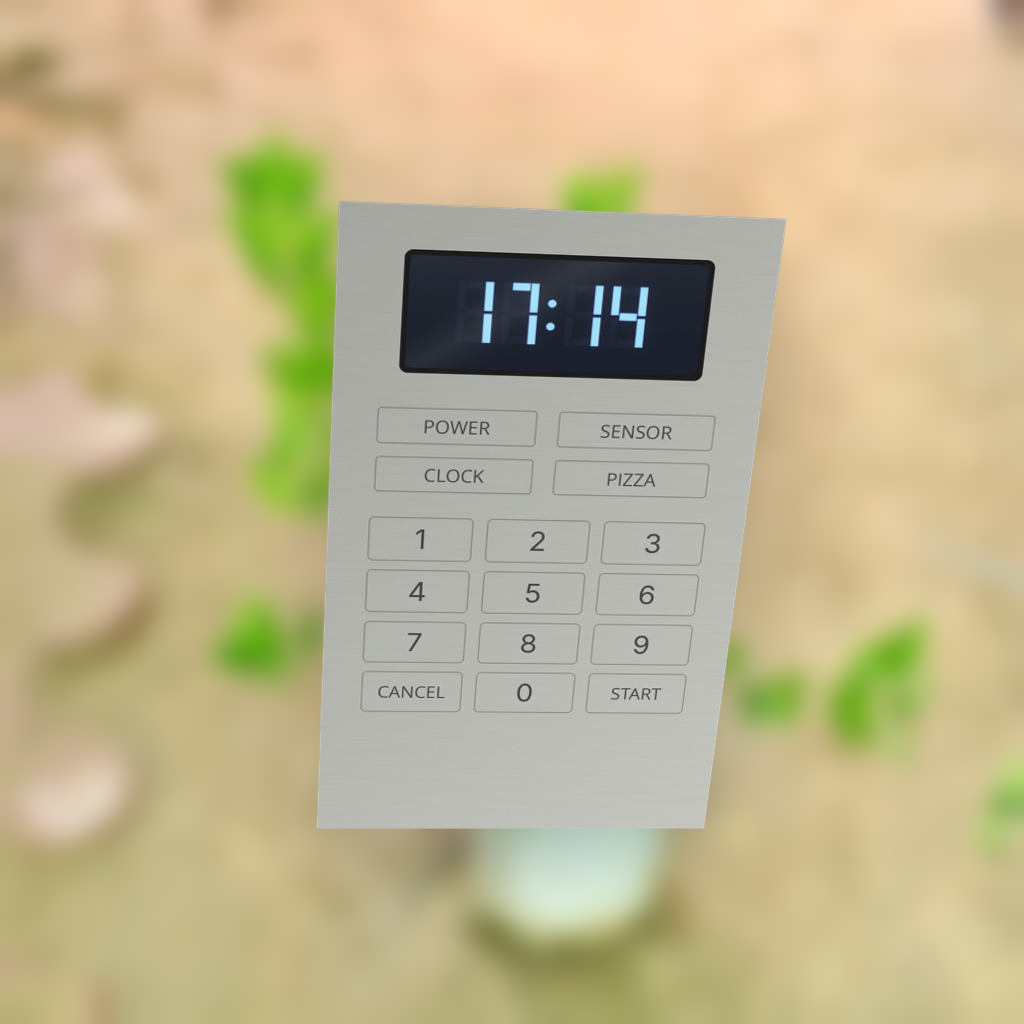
17:14
